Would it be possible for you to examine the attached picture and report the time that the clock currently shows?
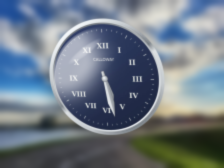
5:28
